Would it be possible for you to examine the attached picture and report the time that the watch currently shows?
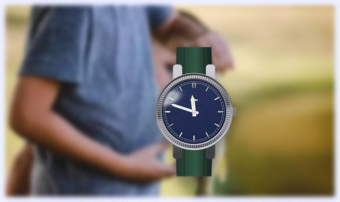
11:48
